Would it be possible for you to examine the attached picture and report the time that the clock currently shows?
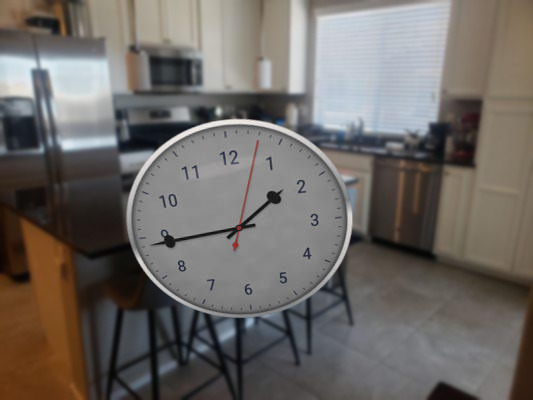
1:44:03
